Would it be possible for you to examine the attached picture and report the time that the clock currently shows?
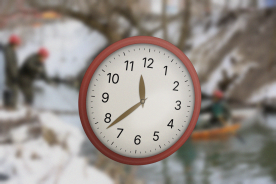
11:38
